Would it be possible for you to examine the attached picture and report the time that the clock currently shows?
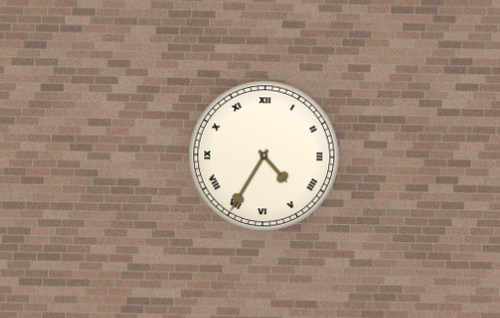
4:35
